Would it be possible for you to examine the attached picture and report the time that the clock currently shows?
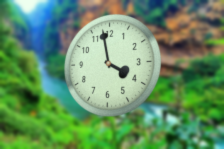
3:58
